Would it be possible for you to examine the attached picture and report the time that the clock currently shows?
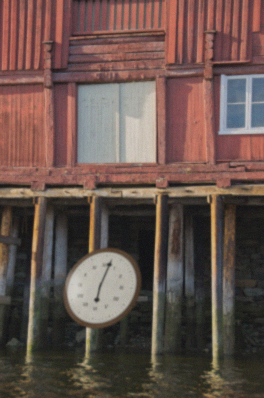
6:02
